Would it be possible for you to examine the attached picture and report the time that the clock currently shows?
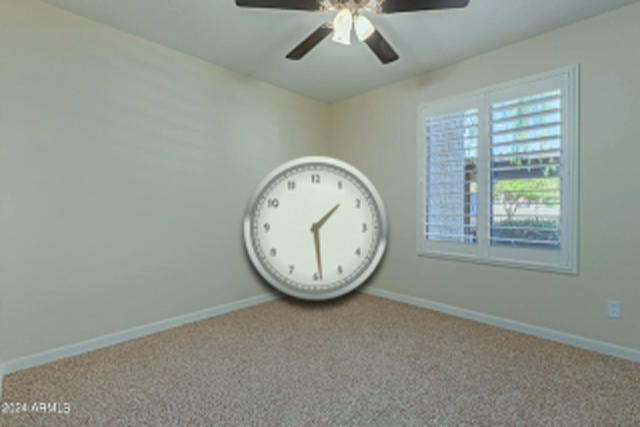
1:29
